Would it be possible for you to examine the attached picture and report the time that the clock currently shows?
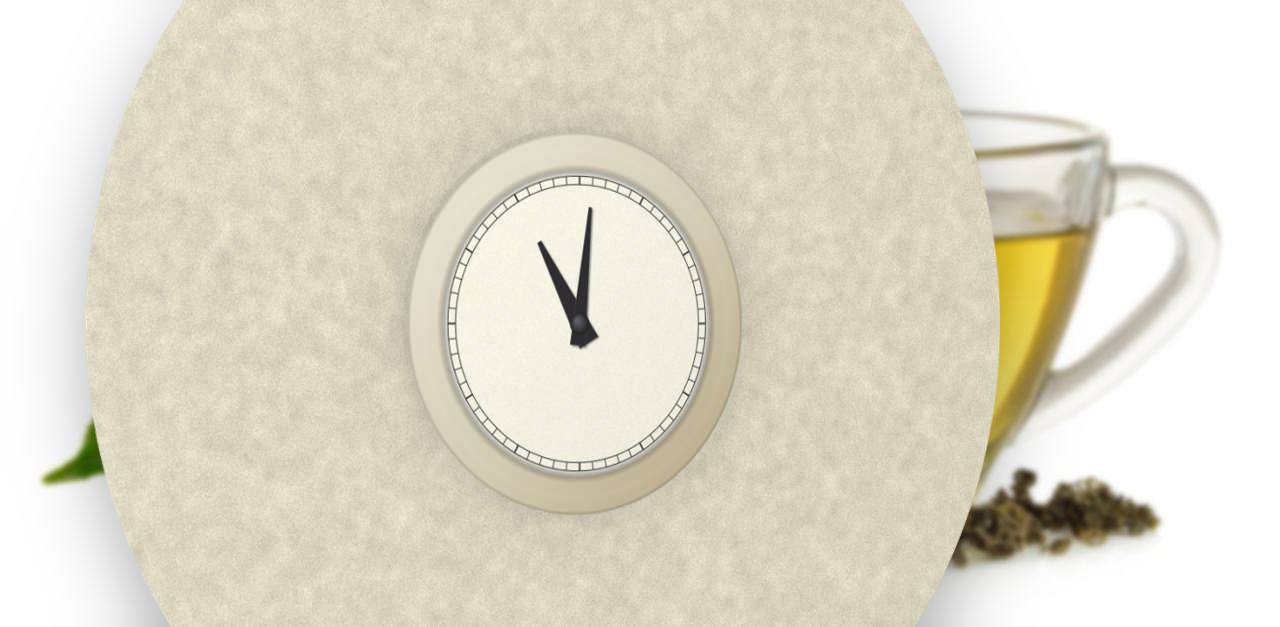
11:01
